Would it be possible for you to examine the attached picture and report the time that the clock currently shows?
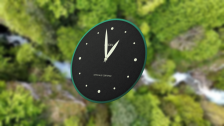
12:58
